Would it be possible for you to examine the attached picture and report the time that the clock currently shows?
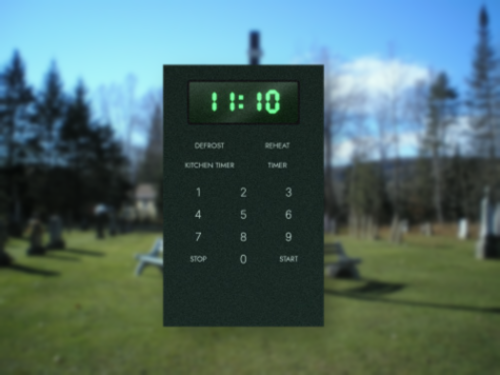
11:10
